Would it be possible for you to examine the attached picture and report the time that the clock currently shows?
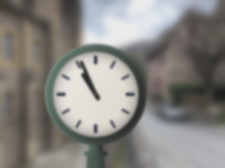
10:56
